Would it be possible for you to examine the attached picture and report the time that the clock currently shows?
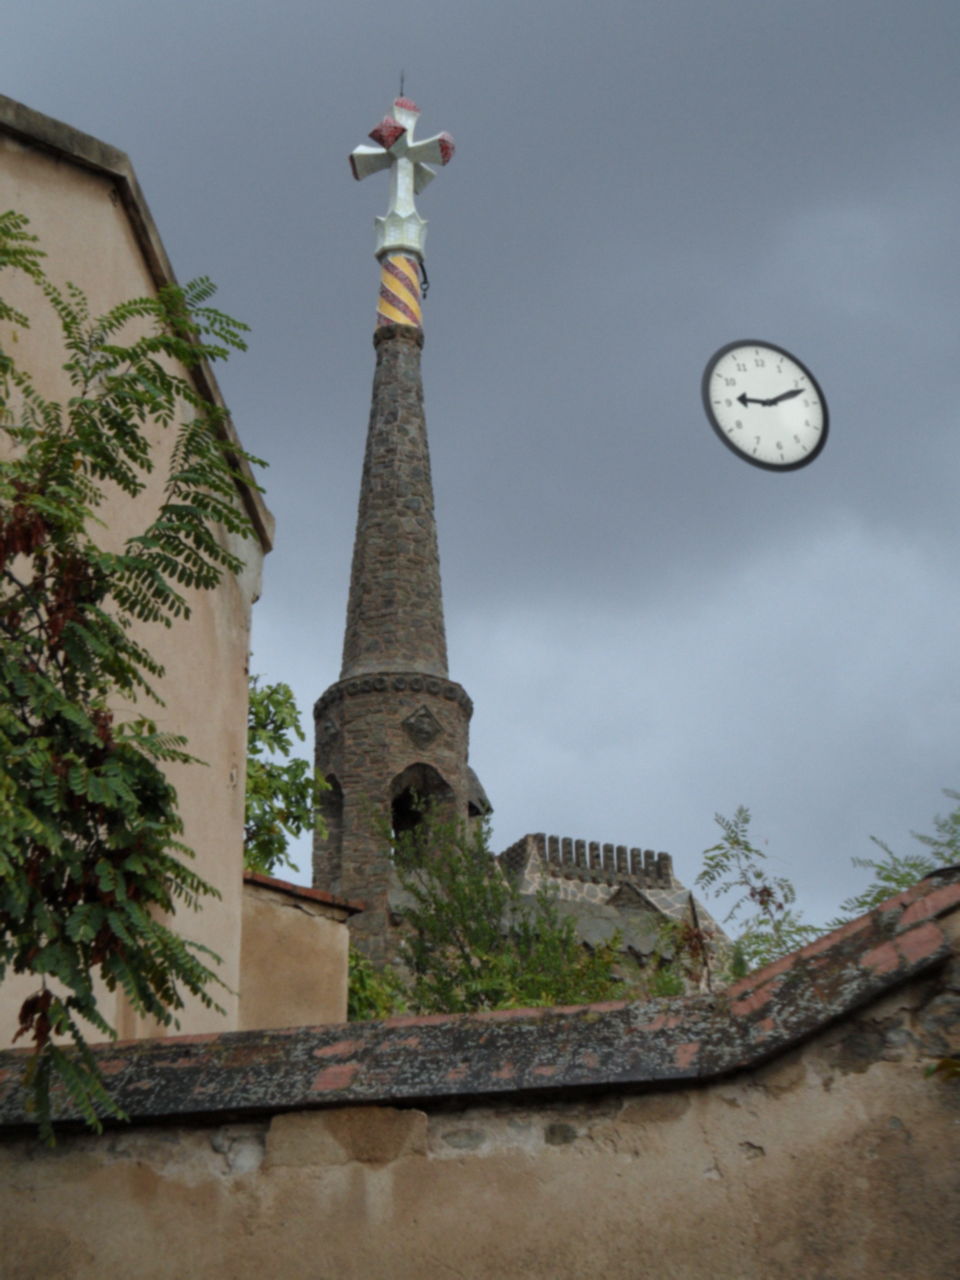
9:12
